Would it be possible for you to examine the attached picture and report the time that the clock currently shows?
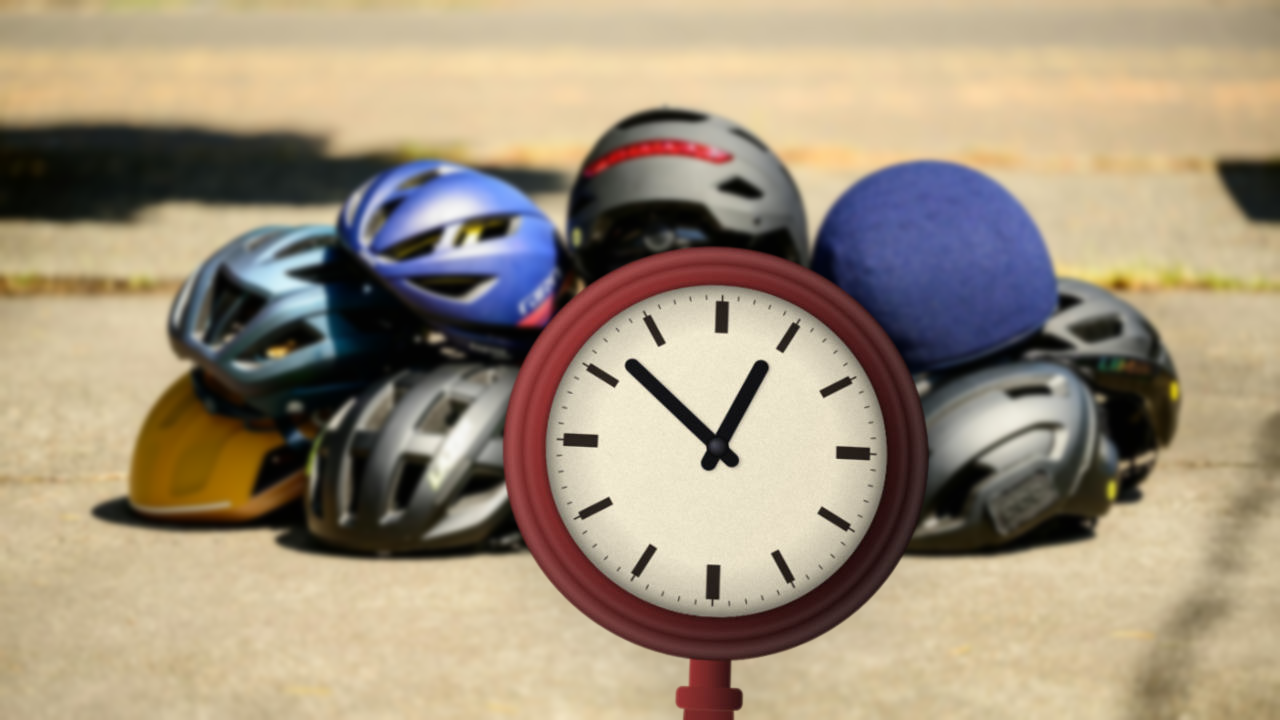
12:52
